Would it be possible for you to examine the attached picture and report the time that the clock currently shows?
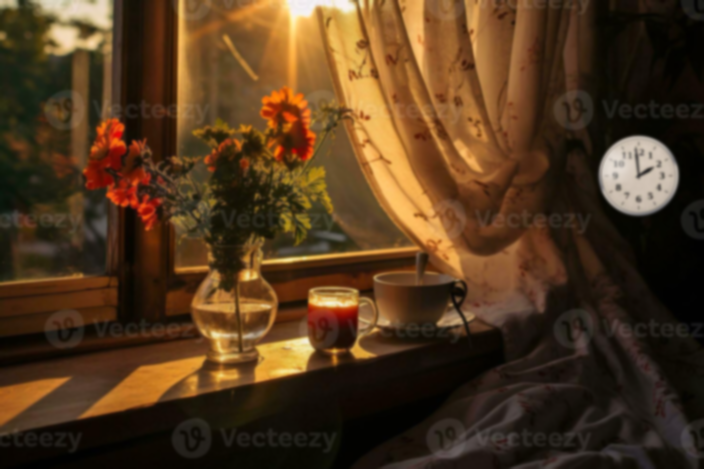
1:59
